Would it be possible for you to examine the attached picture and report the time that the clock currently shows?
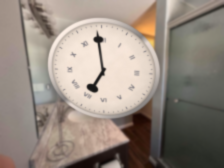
6:59
